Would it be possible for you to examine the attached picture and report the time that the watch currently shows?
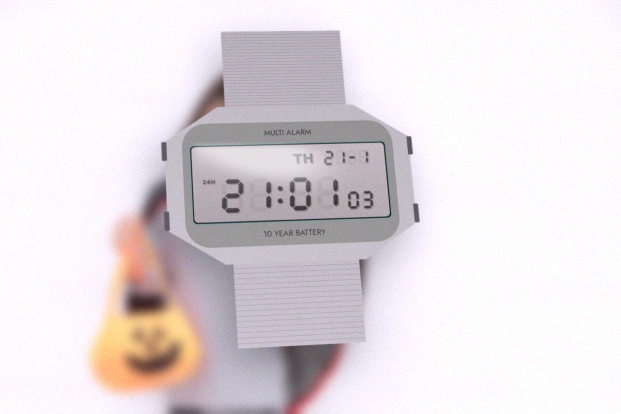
21:01:03
